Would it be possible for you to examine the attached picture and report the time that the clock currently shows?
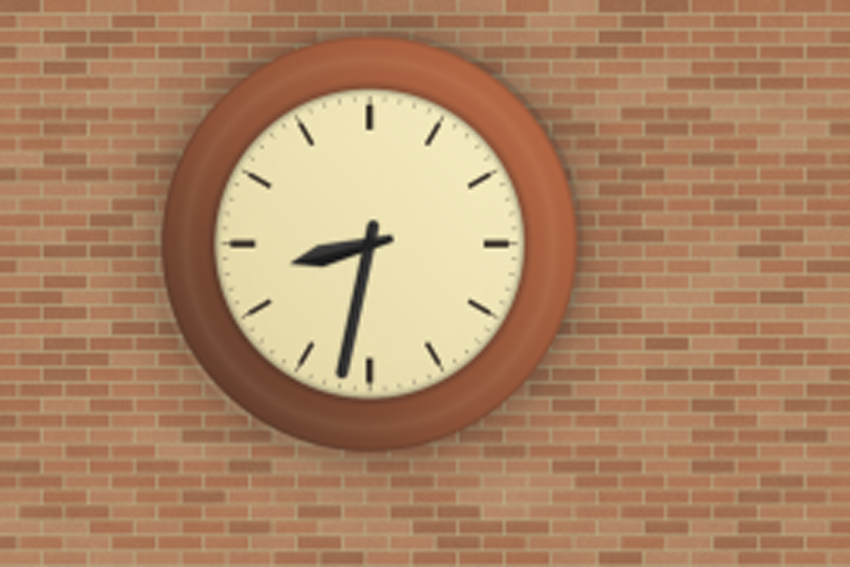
8:32
